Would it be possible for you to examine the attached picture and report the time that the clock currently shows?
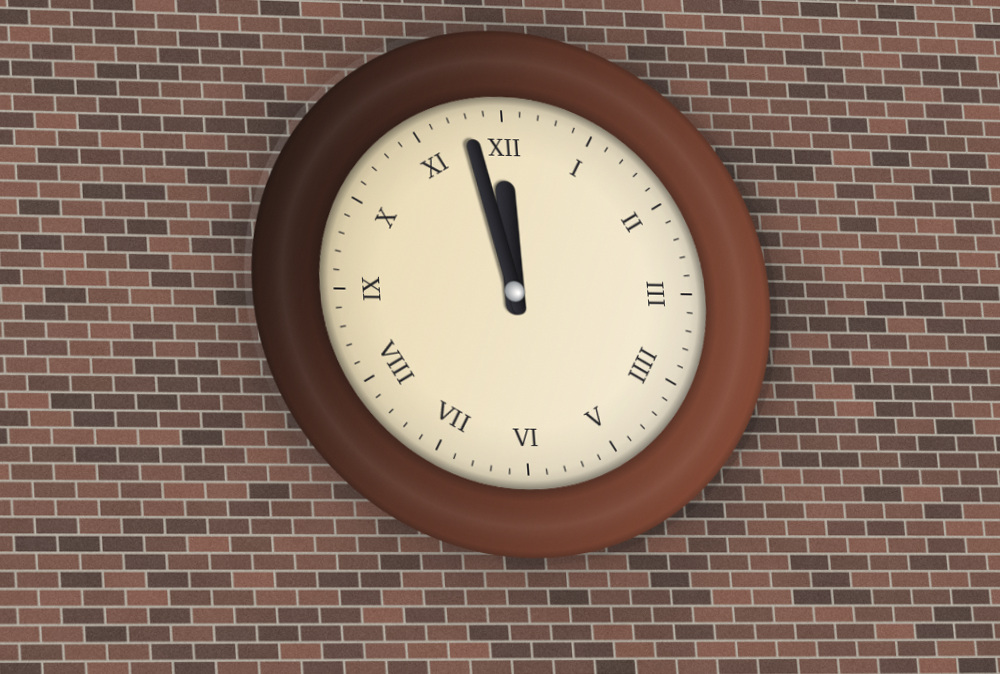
11:58
